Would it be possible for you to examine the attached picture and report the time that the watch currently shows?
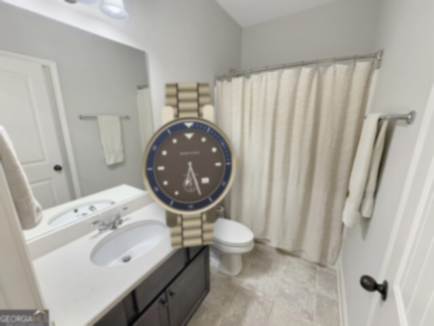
6:27
